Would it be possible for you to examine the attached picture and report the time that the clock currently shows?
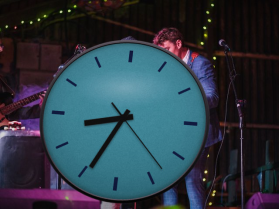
8:34:23
